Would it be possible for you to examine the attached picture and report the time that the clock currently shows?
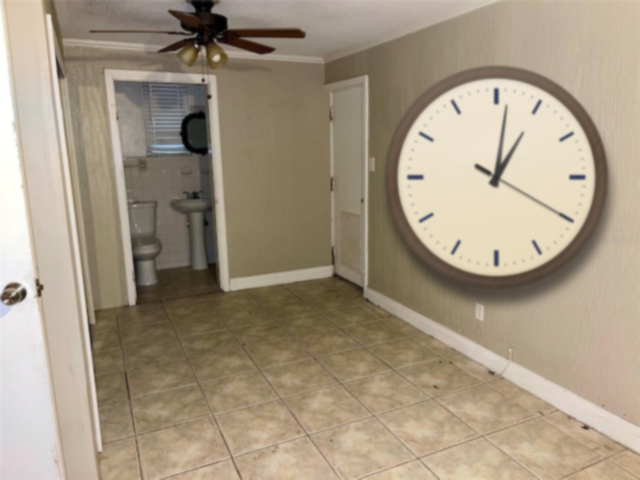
1:01:20
